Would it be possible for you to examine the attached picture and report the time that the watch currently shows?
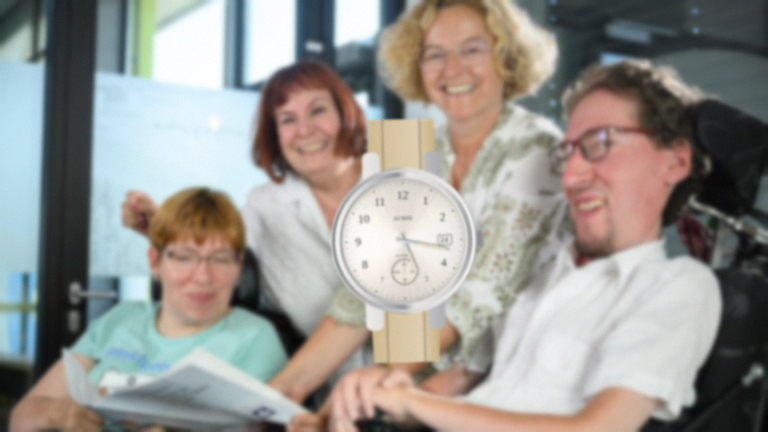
5:17
